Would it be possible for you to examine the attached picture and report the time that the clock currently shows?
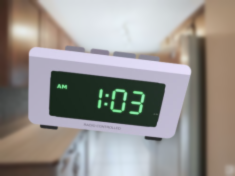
1:03
